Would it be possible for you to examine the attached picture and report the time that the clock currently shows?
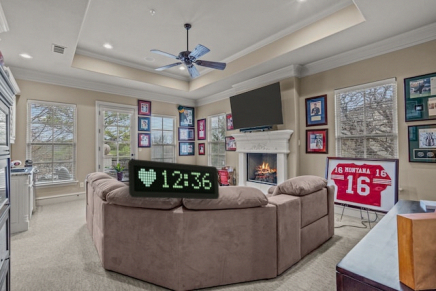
12:36
